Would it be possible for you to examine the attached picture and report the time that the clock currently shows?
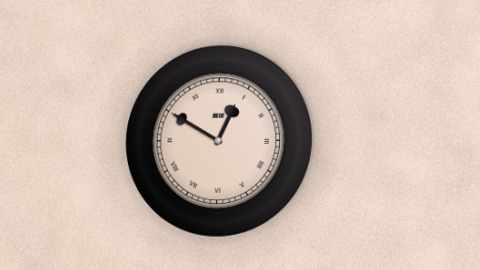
12:50
